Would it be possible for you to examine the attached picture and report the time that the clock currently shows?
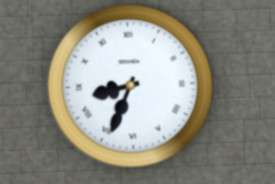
8:34
